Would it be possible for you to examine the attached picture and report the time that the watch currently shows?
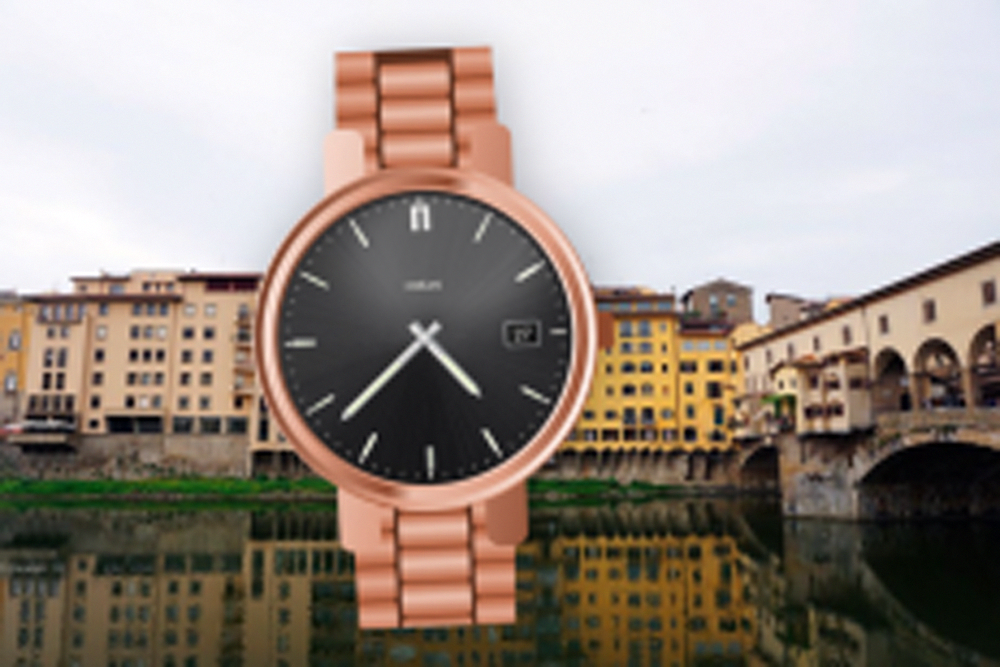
4:38
